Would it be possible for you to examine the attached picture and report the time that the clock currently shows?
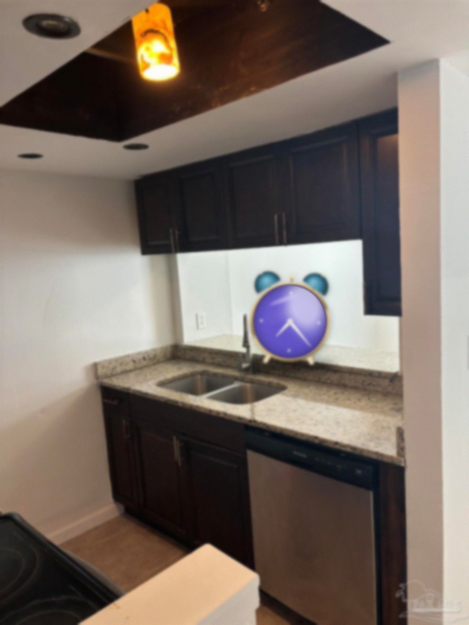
7:23
